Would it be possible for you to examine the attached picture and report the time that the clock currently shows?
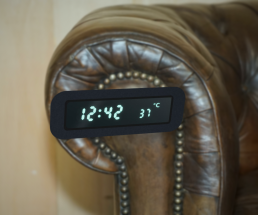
12:42
